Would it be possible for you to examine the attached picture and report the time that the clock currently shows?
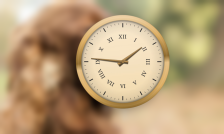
1:46
